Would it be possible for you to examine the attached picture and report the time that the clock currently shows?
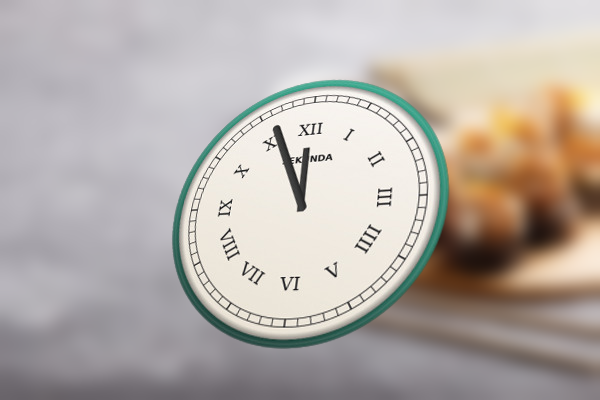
11:56
